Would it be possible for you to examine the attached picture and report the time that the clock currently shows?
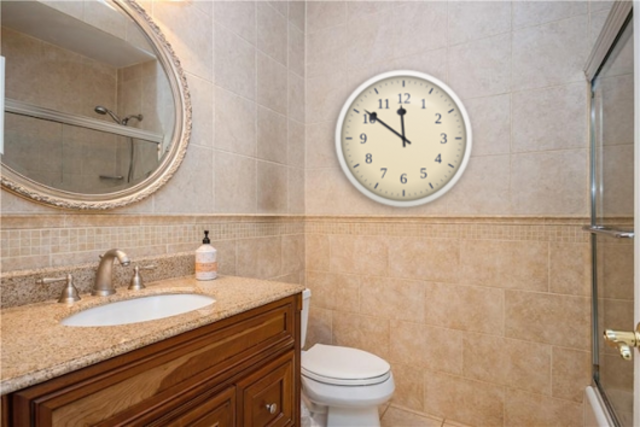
11:51
